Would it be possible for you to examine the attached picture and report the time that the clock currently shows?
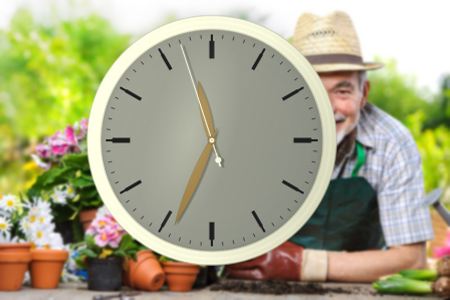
11:33:57
